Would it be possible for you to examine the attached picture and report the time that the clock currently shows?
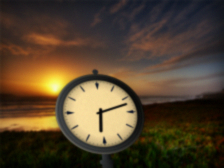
6:12
